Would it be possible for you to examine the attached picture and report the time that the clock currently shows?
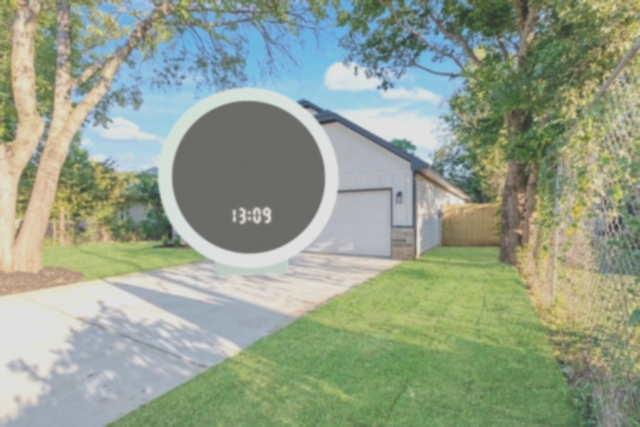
13:09
